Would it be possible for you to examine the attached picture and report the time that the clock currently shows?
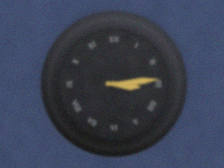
3:14
